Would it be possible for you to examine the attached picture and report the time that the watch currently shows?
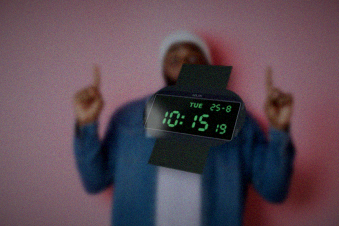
10:15:19
